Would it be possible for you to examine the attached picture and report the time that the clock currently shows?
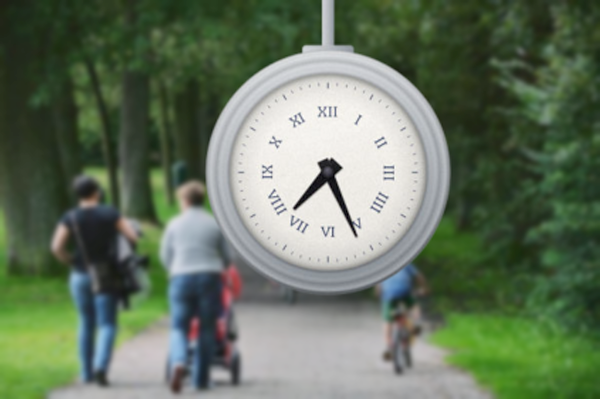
7:26
